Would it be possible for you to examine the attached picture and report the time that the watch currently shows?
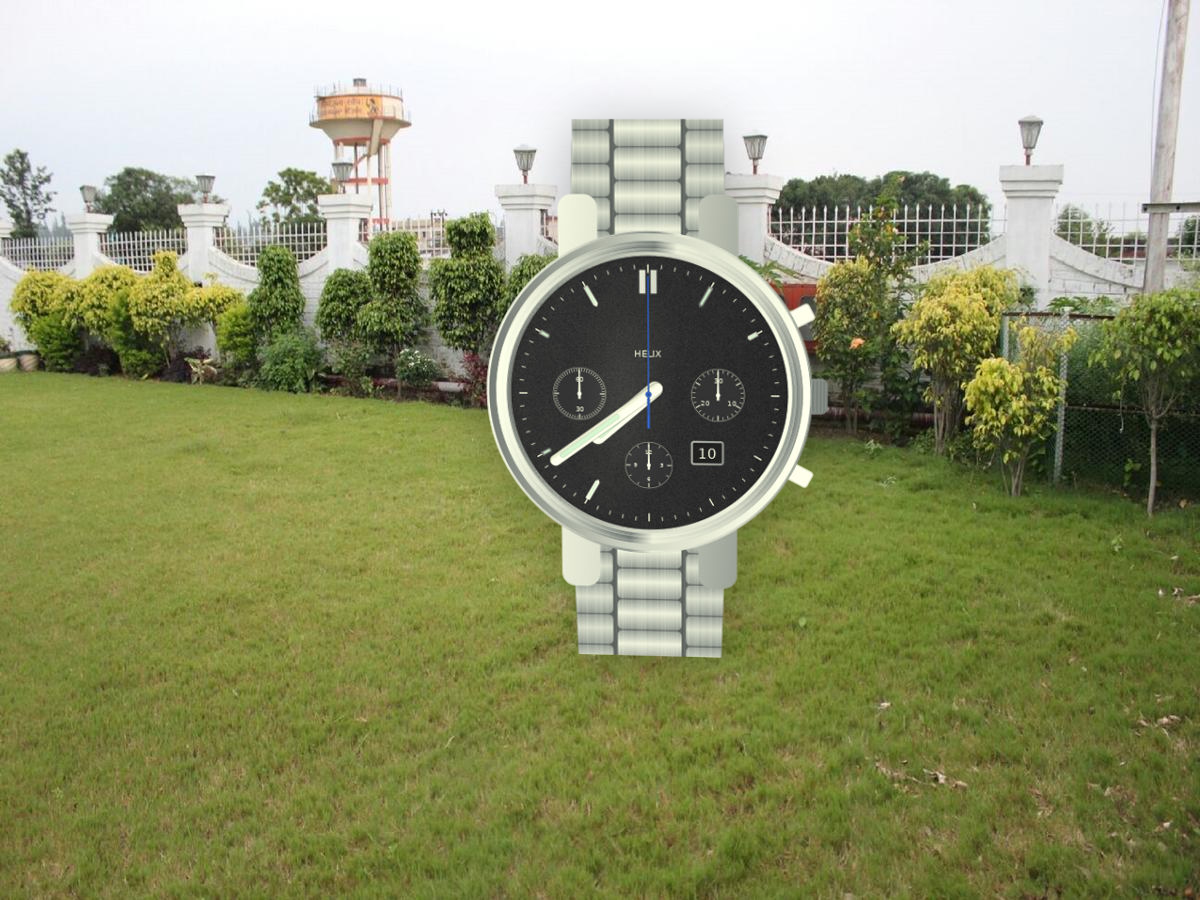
7:39
